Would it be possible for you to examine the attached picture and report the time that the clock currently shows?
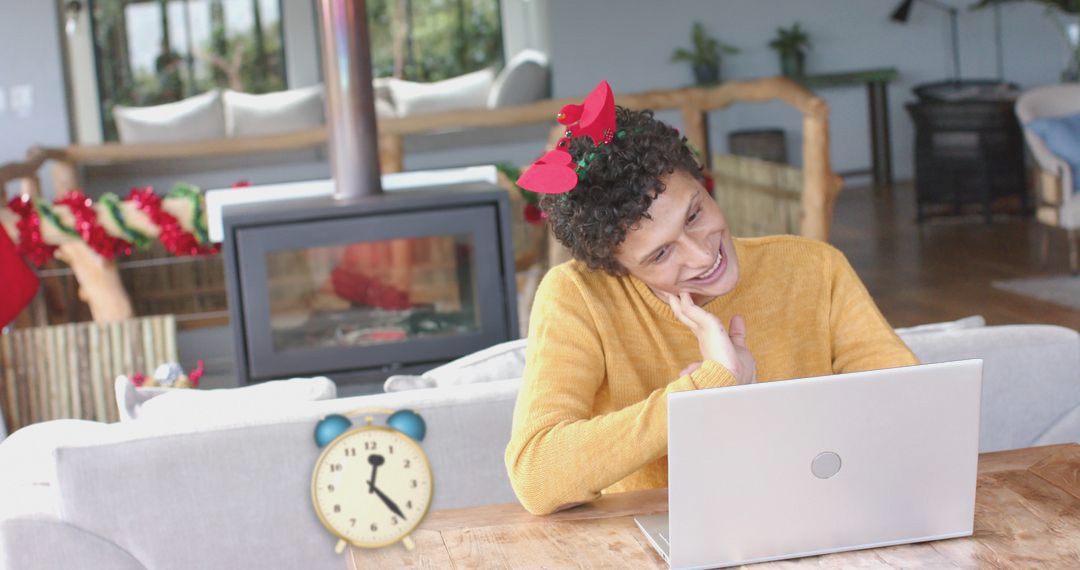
12:23
